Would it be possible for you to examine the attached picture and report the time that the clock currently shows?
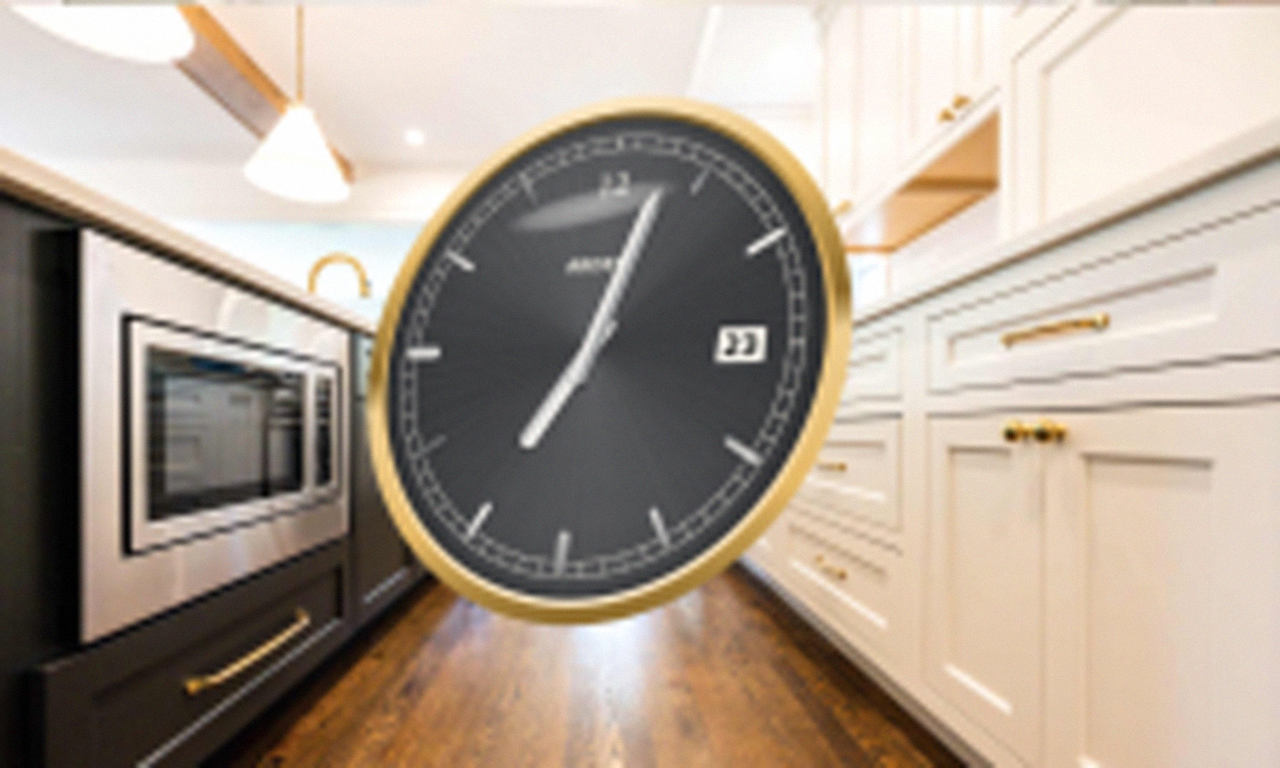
7:03
